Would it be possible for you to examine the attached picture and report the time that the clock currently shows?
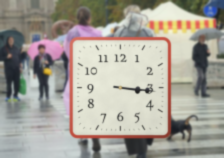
3:16
